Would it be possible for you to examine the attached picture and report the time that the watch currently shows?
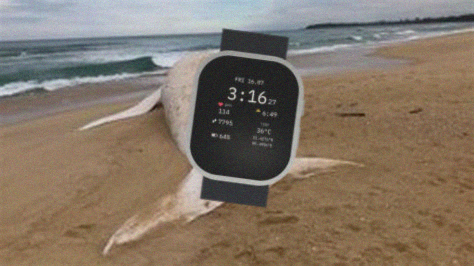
3:16
